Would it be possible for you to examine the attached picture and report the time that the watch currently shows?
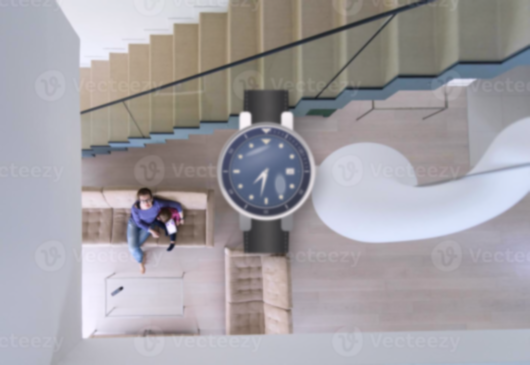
7:32
